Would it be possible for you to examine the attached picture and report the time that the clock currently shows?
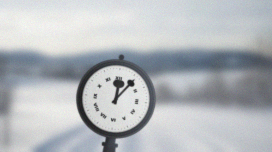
12:06
